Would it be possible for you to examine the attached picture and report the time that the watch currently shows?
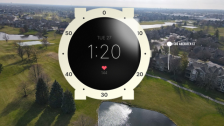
1:20
